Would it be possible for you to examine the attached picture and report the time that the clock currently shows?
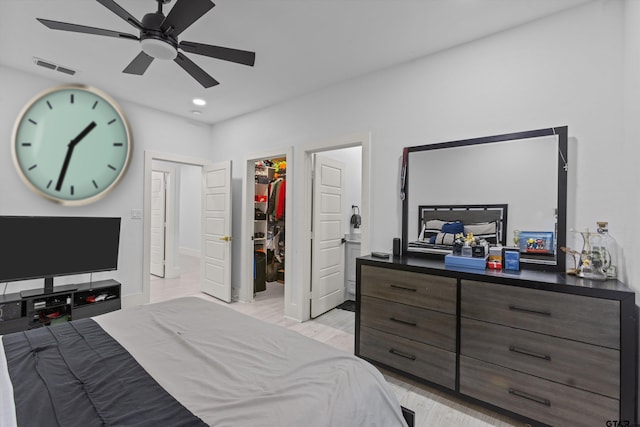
1:33
